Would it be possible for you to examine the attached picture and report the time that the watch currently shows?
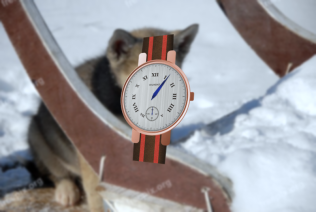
1:06
